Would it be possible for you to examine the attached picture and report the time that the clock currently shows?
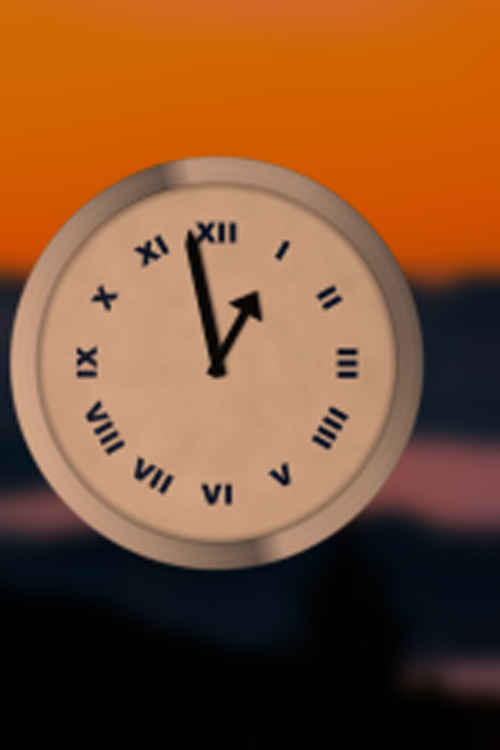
12:58
